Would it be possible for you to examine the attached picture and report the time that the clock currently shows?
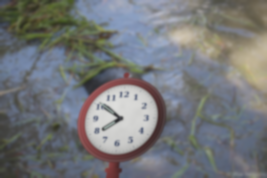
7:51
